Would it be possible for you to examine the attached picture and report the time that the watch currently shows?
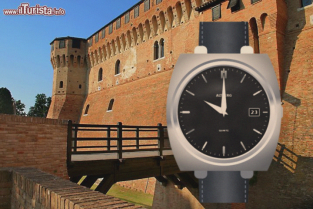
10:00
